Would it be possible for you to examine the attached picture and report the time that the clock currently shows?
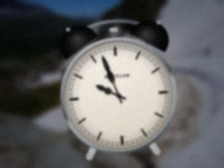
9:57
